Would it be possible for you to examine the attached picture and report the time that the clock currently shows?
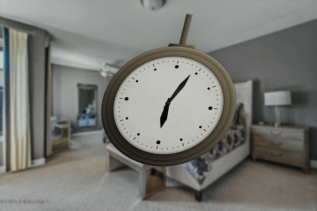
6:04
